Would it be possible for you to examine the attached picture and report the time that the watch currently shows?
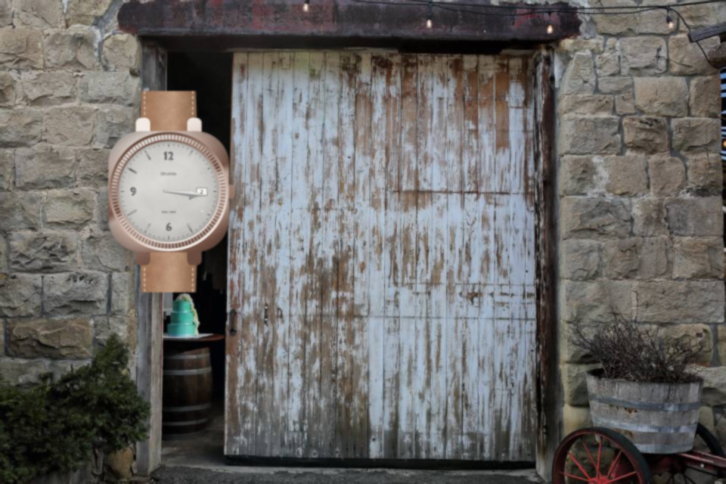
3:16
